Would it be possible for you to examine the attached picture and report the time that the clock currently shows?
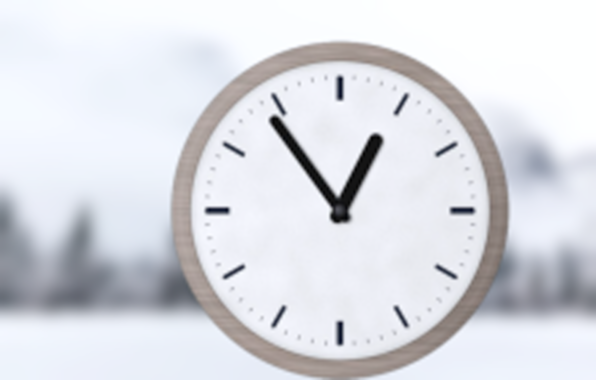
12:54
